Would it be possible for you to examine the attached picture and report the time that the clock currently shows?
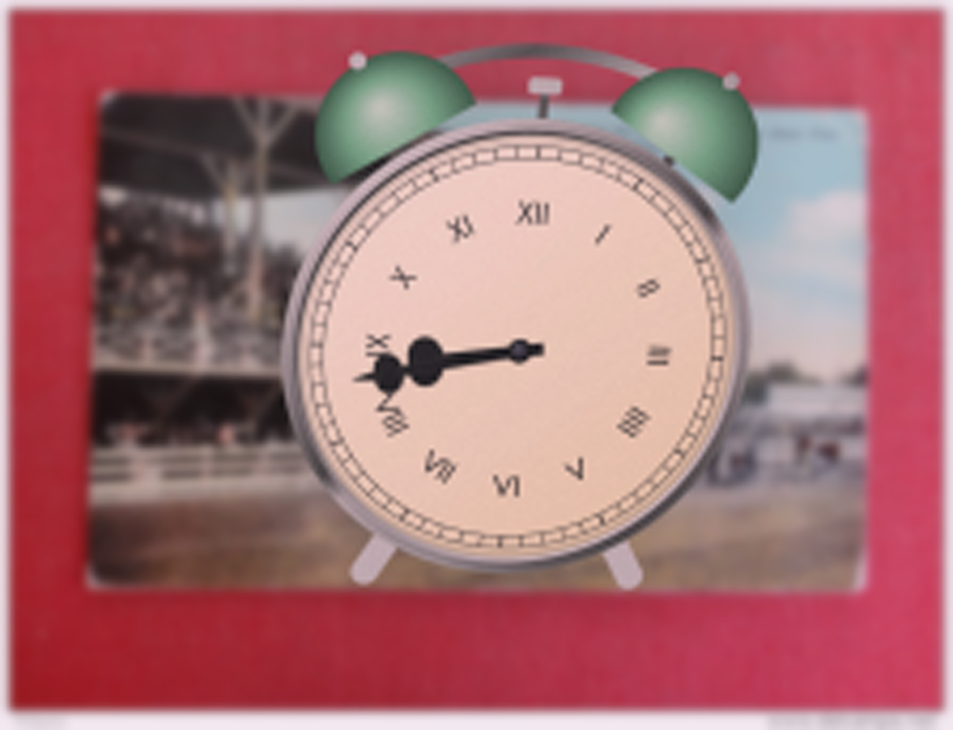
8:43
